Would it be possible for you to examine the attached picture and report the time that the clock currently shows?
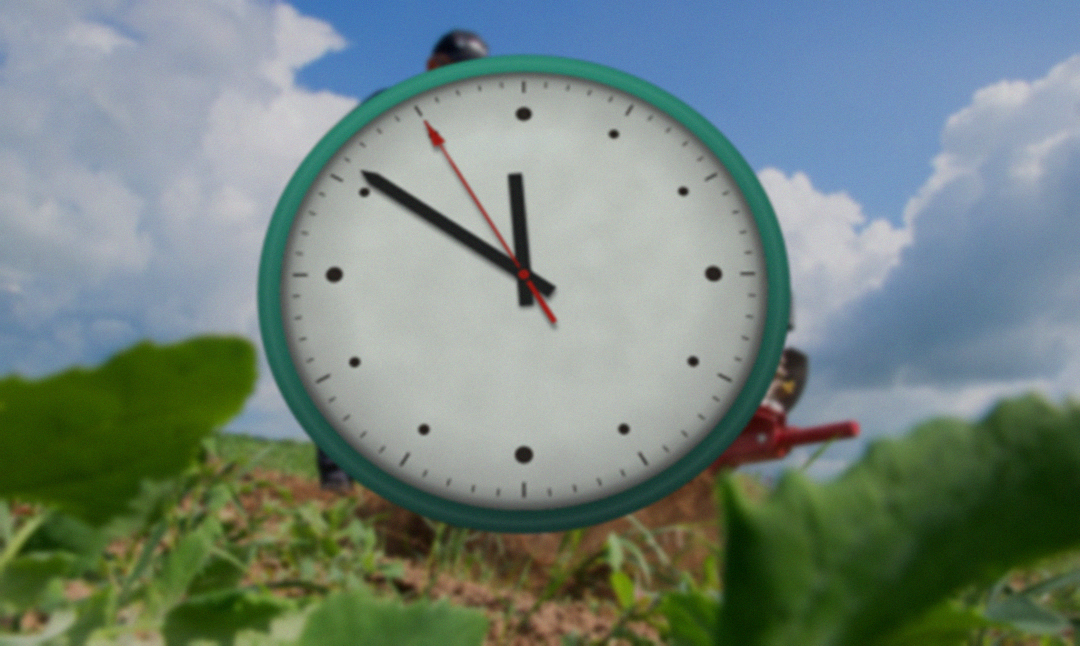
11:50:55
